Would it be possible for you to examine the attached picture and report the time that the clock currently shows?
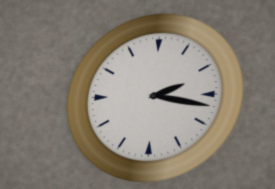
2:17
